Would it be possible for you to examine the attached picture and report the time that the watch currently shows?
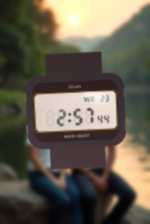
2:57:44
